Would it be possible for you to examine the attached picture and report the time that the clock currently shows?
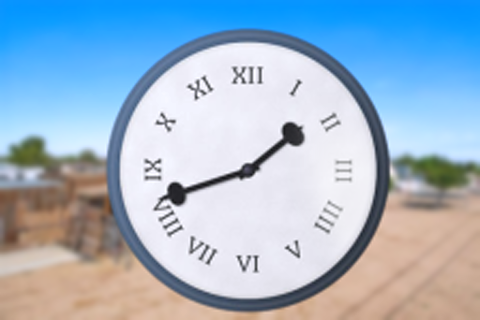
1:42
